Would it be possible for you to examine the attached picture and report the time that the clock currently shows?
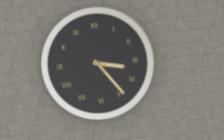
3:24
